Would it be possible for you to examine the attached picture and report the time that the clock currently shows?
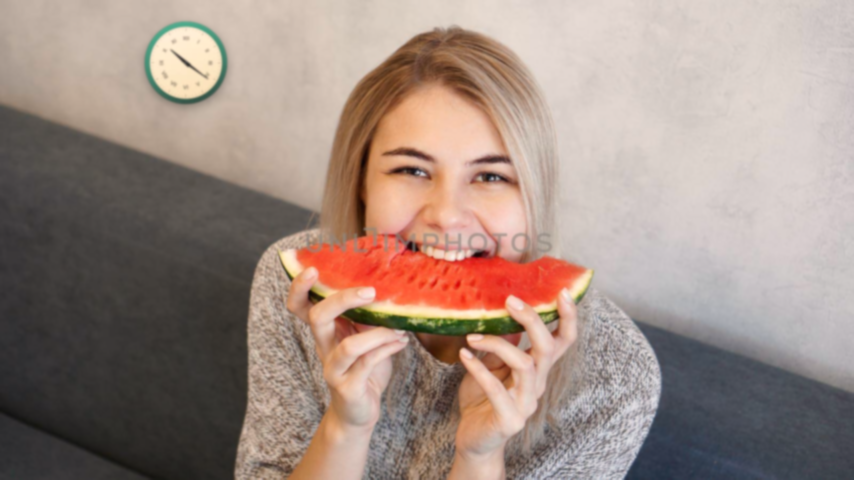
10:21
